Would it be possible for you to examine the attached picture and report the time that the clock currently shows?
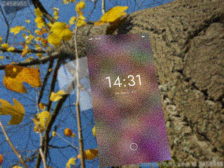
14:31
